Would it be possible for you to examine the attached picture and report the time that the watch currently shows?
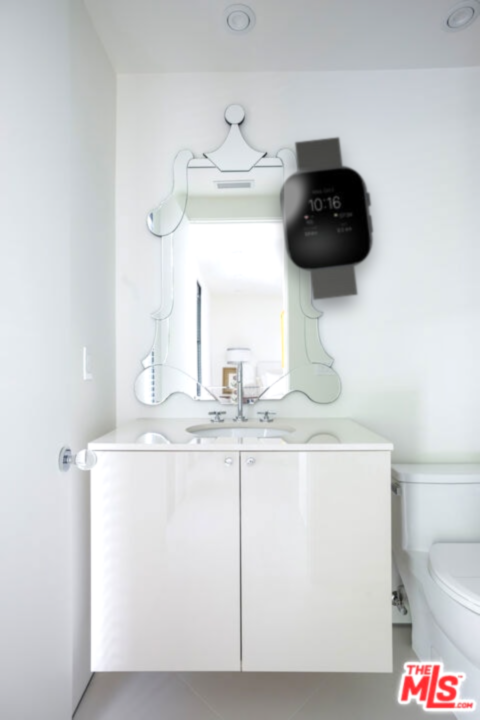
10:16
